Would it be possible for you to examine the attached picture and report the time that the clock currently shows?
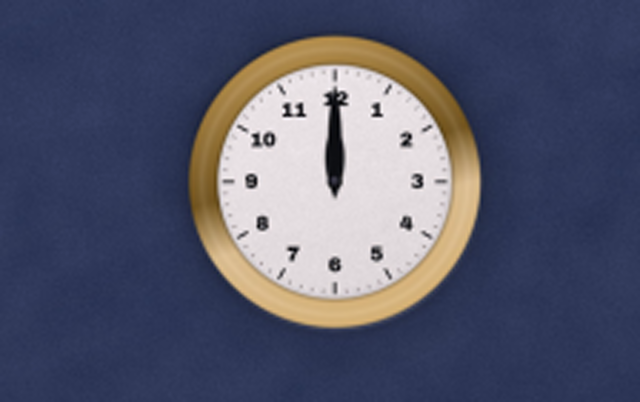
12:00
